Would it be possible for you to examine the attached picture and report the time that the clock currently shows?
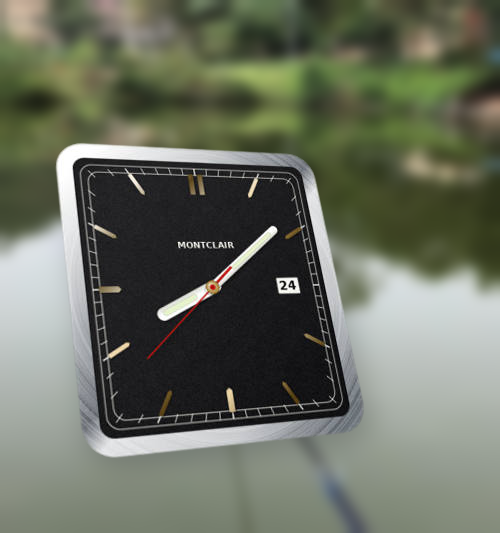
8:08:38
